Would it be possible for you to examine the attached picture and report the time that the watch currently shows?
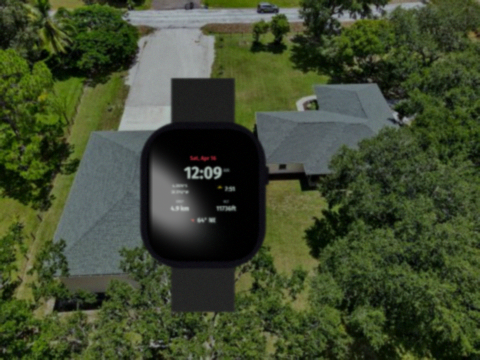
12:09
